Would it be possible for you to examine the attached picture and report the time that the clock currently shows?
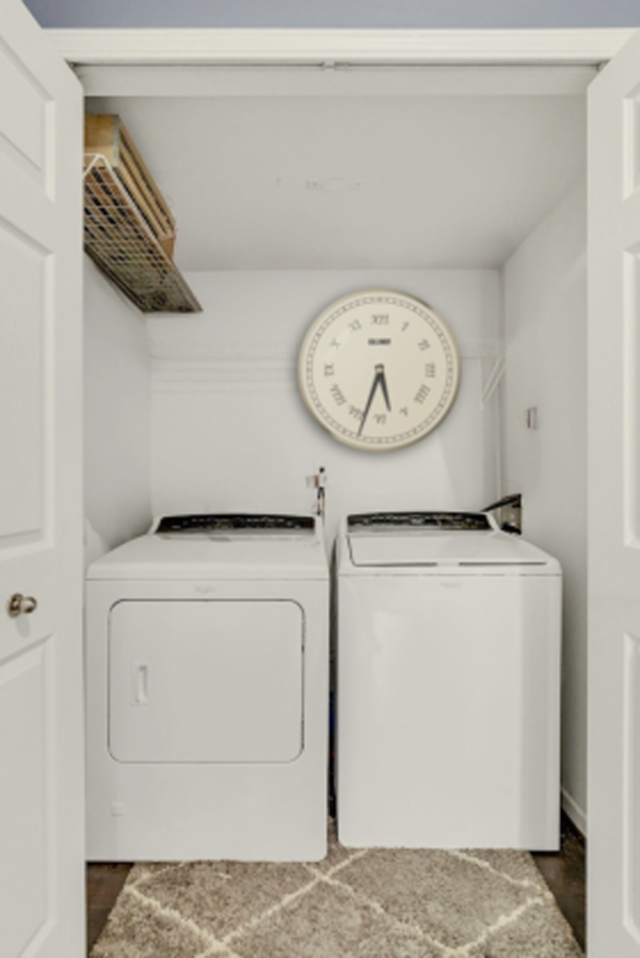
5:33
